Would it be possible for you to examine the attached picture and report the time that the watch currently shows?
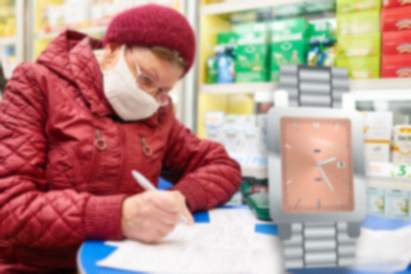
2:25
